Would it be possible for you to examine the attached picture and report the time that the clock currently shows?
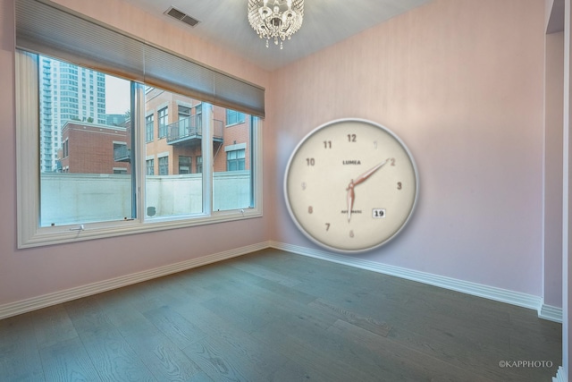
6:09
